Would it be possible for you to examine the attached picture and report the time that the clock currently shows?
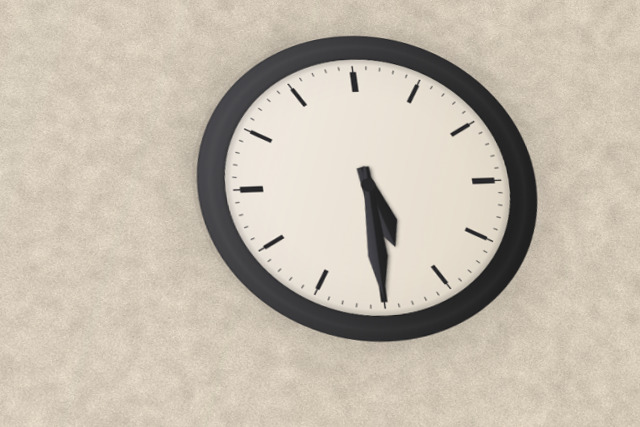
5:30
